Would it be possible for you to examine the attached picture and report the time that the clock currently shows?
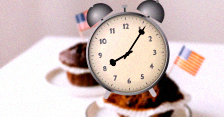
8:06
